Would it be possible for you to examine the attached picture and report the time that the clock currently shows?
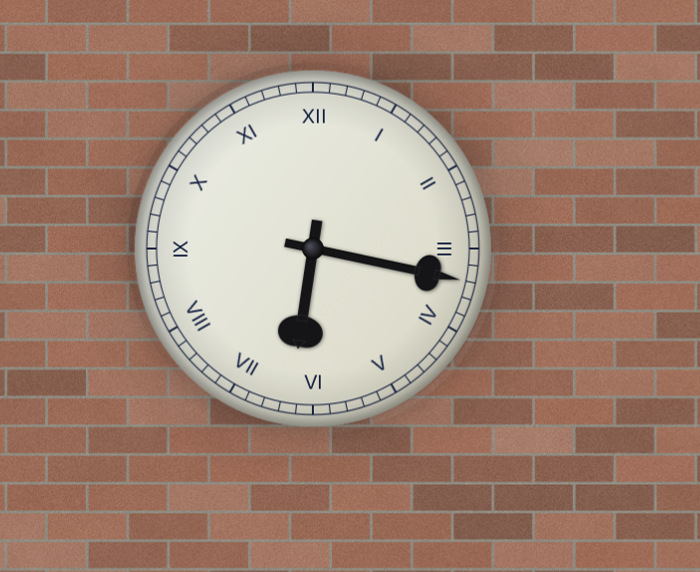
6:17
